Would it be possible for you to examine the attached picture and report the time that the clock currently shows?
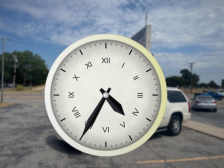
4:35
